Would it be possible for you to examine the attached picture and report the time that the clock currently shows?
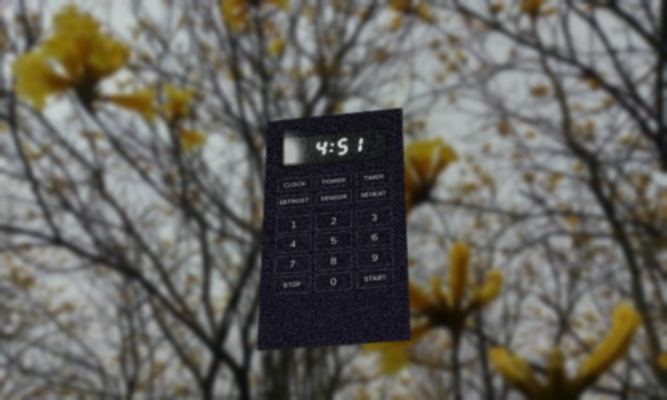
4:51
